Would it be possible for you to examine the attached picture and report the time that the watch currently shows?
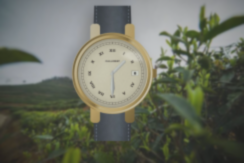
1:30
